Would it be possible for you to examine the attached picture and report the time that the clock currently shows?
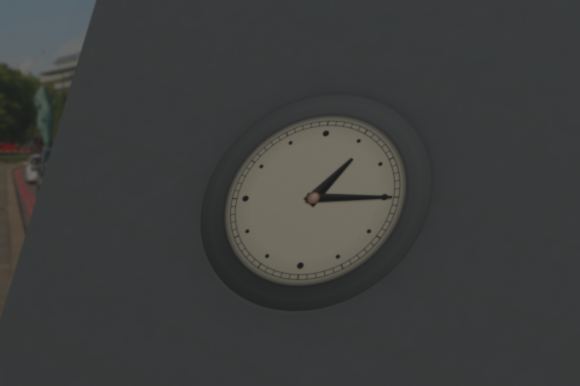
1:15
